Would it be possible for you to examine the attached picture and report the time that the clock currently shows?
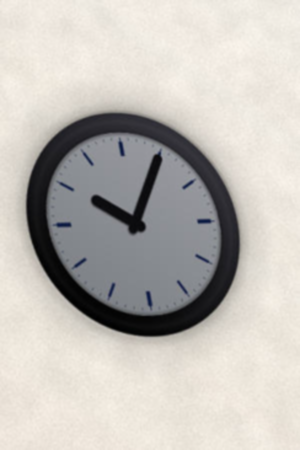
10:05
